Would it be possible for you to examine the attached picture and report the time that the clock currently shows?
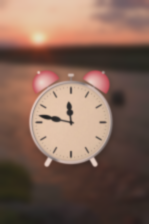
11:47
